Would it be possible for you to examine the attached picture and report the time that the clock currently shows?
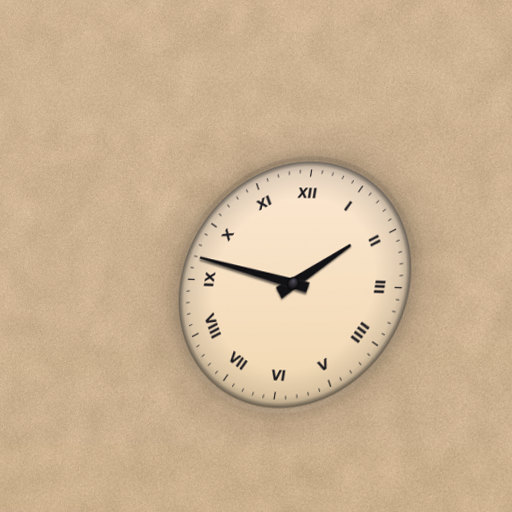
1:47
